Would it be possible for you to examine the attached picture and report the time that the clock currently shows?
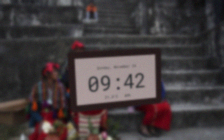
9:42
